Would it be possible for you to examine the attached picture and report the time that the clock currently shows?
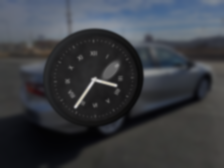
3:36
